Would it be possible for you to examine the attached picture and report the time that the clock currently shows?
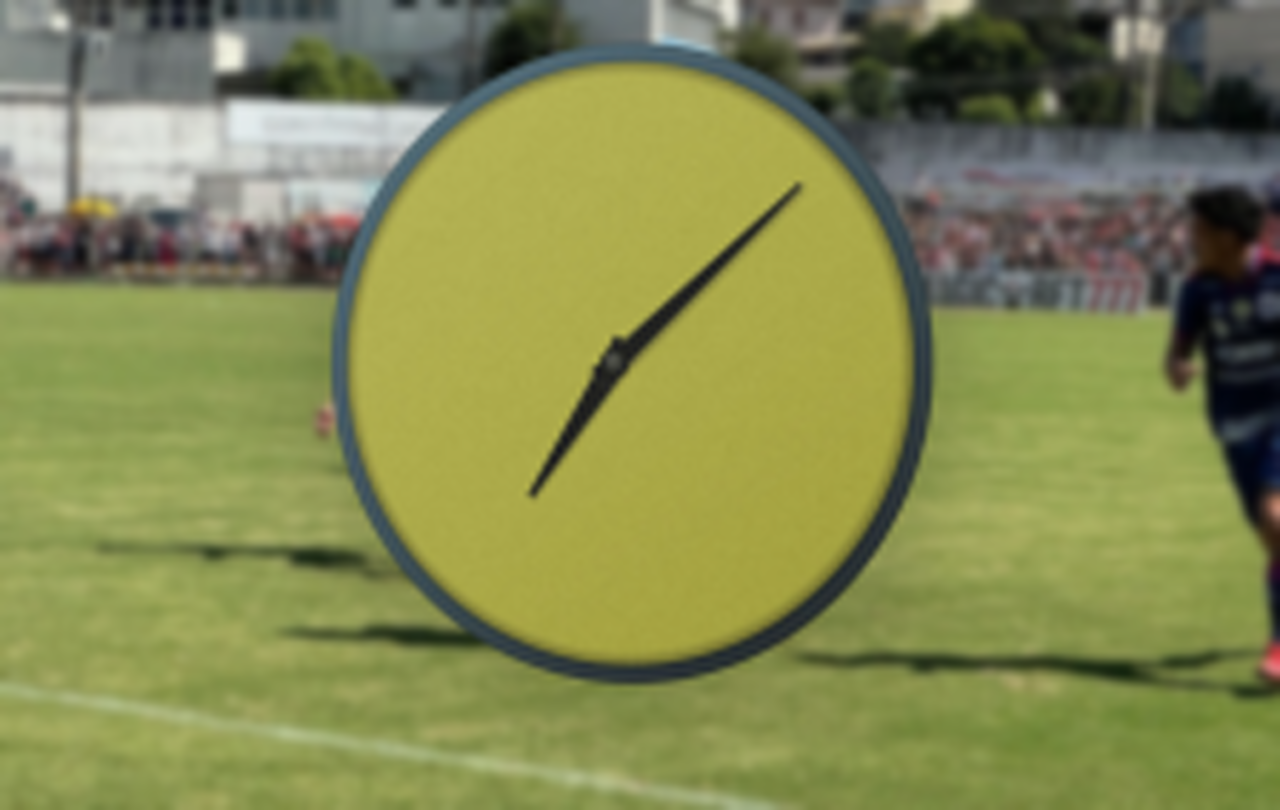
7:08
